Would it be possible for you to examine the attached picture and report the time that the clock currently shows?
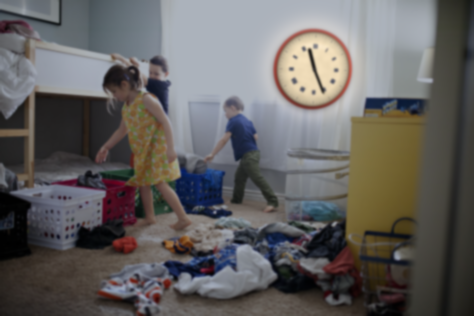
11:26
